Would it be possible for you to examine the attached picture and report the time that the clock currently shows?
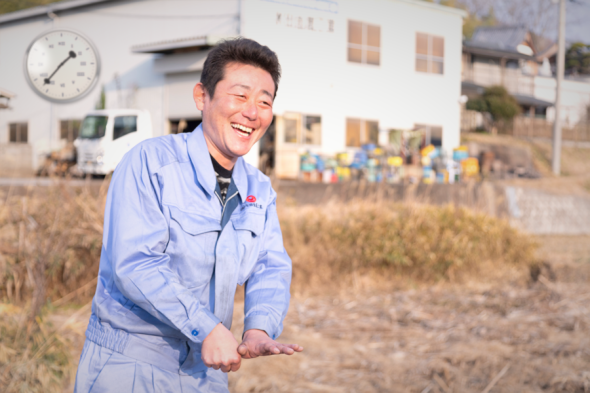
1:37
